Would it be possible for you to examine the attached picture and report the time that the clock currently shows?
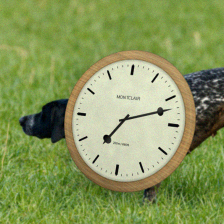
7:12
